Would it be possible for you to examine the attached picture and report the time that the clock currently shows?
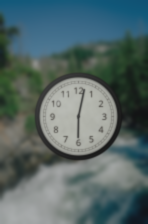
6:02
